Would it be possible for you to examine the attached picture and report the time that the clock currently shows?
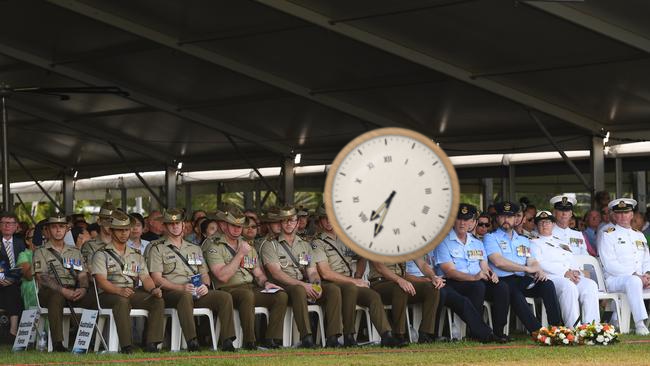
7:35
